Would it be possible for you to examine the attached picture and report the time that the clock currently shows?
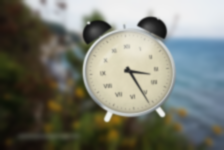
3:26
